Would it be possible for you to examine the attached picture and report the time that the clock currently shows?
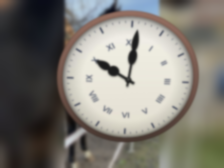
10:01
